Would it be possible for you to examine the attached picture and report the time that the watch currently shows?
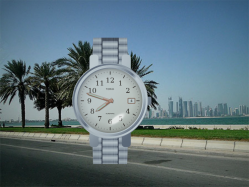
7:48
